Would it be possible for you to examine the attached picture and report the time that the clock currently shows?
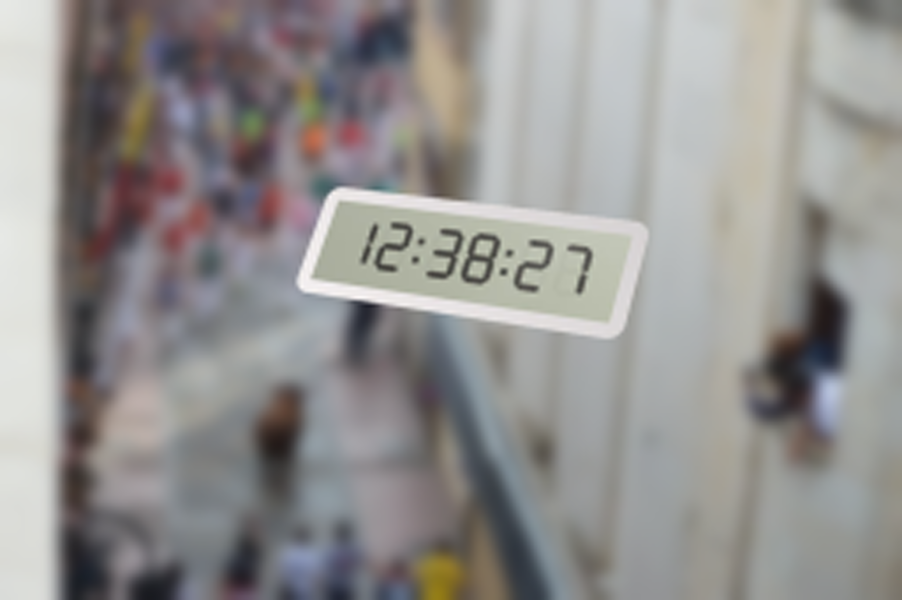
12:38:27
